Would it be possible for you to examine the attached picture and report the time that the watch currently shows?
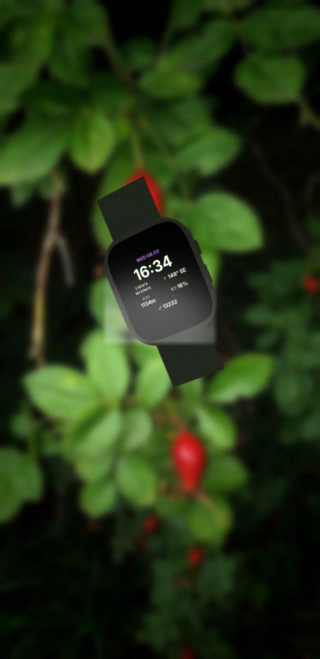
16:34
